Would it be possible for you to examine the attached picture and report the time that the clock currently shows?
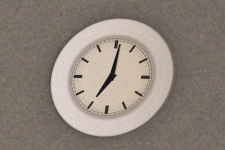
7:01
